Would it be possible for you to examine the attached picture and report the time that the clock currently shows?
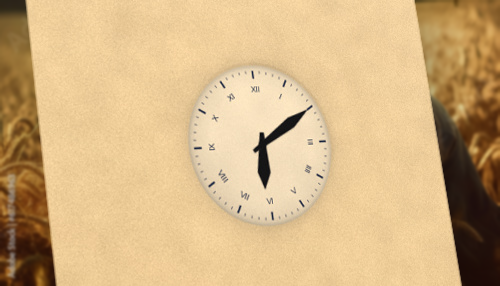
6:10
